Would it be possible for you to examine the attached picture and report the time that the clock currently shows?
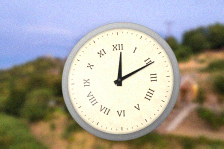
12:11
